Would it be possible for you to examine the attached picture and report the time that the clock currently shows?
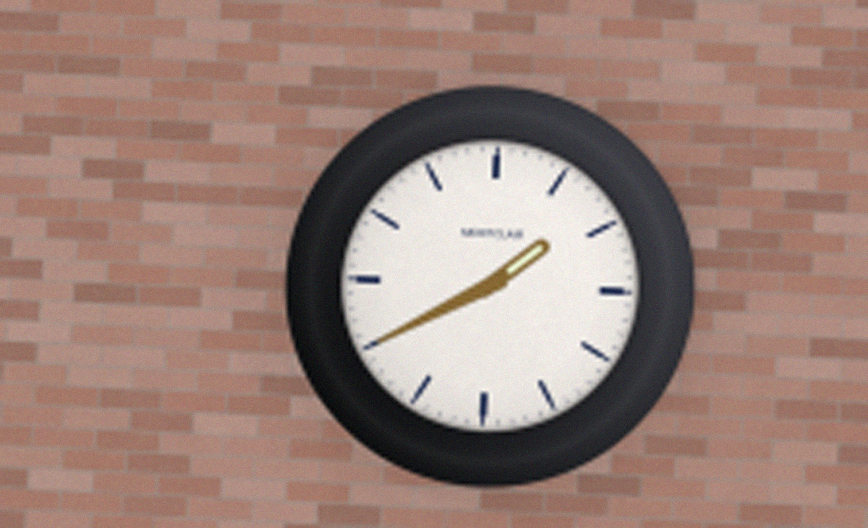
1:40
